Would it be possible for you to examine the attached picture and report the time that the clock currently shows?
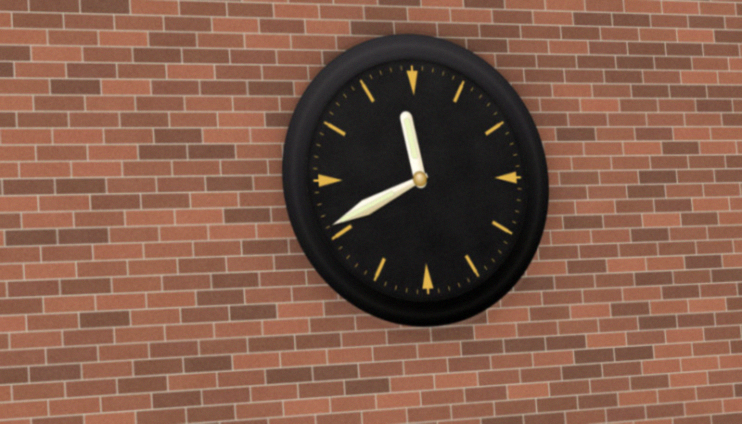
11:41
